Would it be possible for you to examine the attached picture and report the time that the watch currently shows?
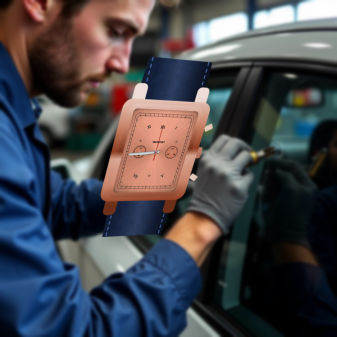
8:44
